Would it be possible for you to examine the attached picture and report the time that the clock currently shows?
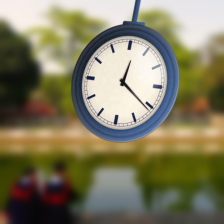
12:21
